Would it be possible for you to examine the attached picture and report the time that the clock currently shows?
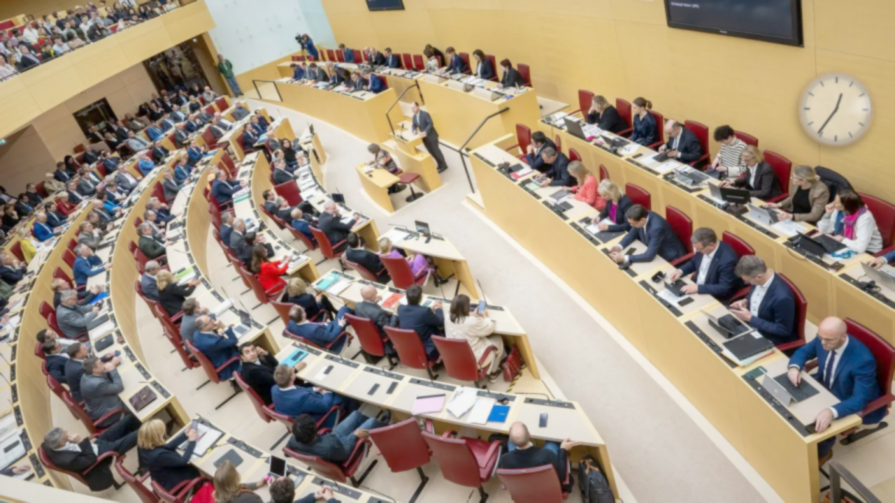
12:36
